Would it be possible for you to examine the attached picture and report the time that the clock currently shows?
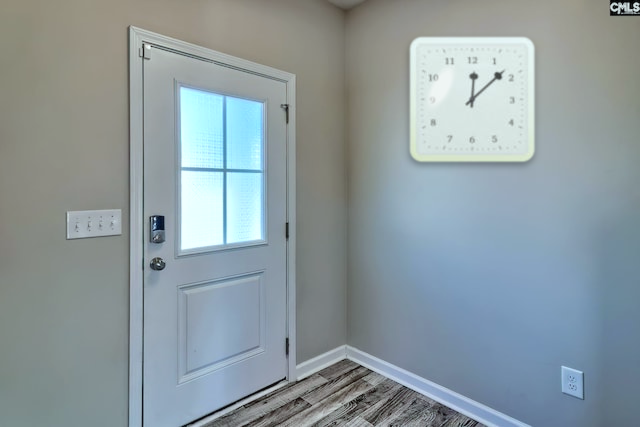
12:08
